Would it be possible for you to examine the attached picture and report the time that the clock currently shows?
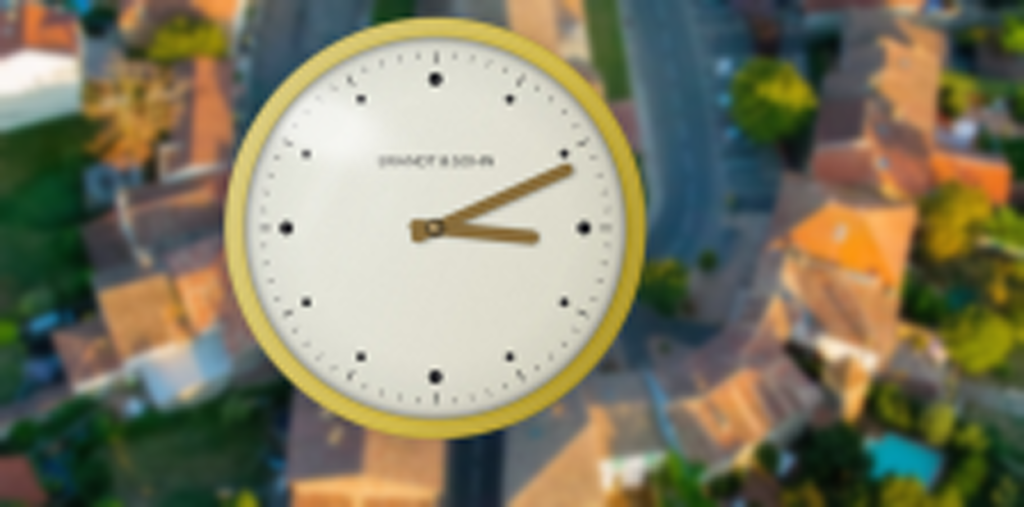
3:11
